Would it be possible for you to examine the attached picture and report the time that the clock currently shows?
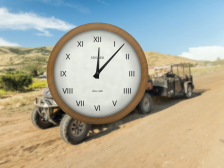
12:07
